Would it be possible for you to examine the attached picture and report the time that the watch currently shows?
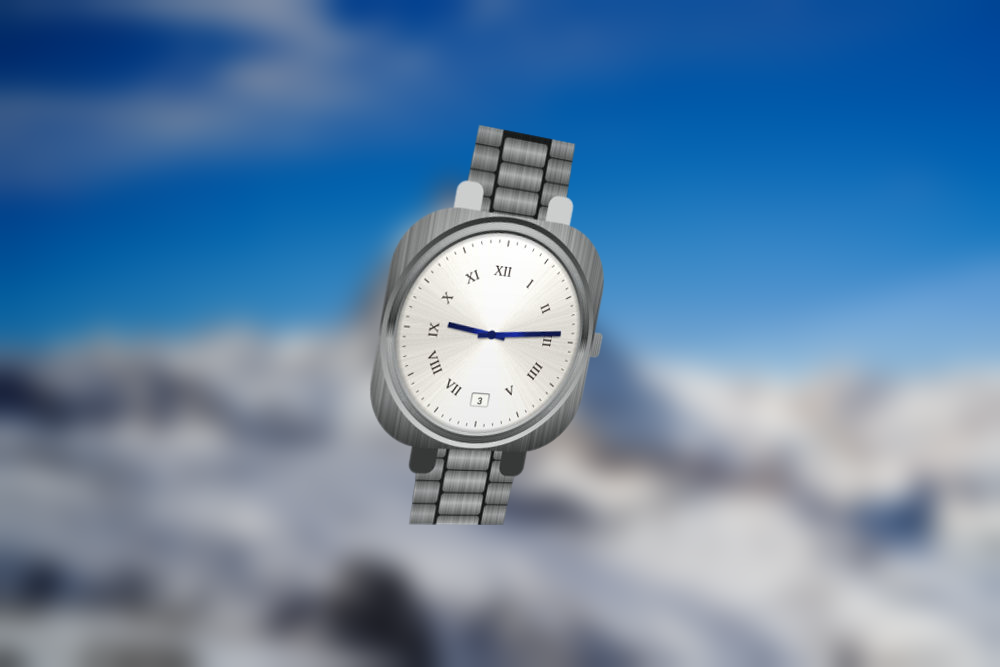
9:14
